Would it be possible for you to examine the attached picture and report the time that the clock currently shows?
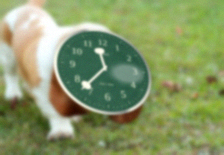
11:37
